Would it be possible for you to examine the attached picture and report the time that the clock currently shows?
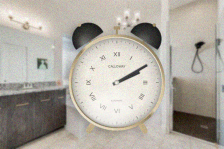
2:10
